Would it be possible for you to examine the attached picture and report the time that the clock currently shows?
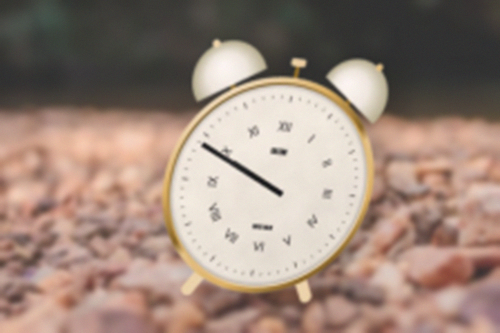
9:49
